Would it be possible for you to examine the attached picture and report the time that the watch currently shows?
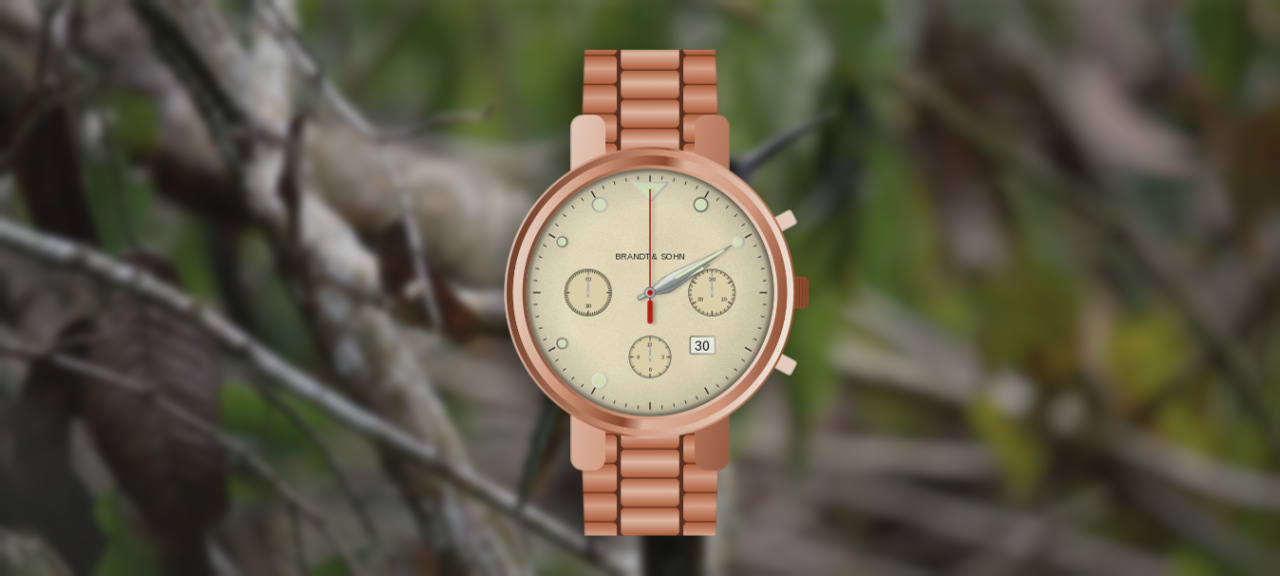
2:10
